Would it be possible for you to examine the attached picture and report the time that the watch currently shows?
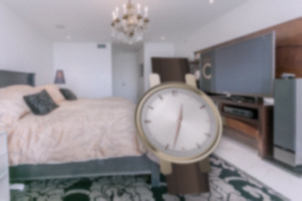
12:33
